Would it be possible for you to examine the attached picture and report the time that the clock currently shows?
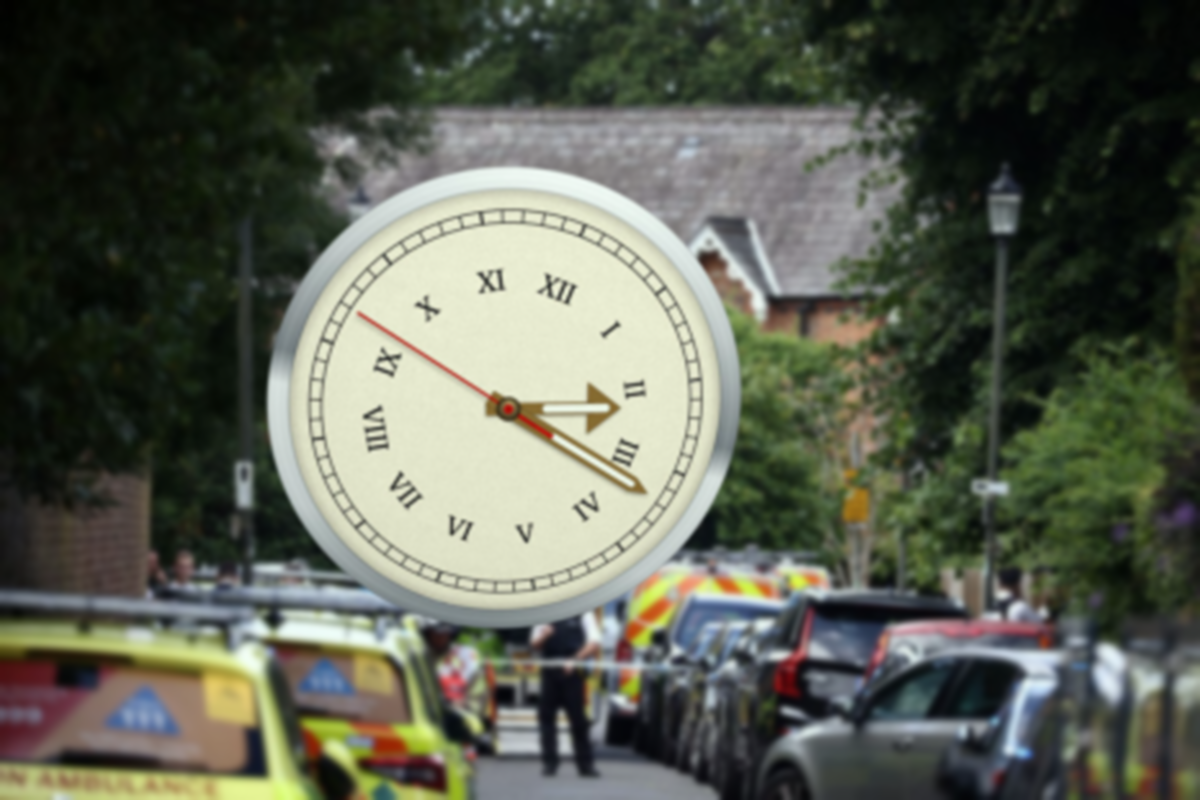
2:16:47
